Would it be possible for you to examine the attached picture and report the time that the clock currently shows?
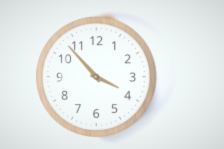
3:53
